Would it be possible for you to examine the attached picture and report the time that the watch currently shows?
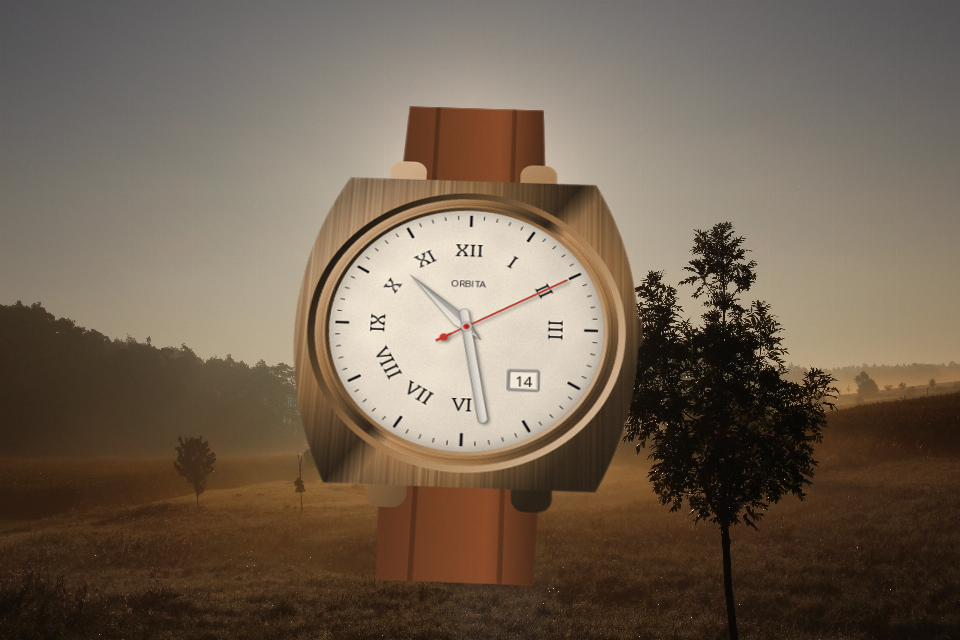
10:28:10
